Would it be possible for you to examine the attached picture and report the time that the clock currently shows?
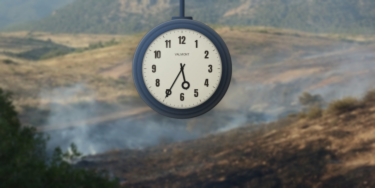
5:35
